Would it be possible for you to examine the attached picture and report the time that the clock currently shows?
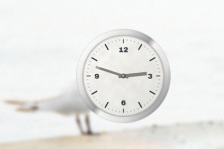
2:48
